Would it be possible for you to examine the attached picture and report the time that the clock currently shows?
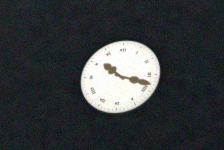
10:18
